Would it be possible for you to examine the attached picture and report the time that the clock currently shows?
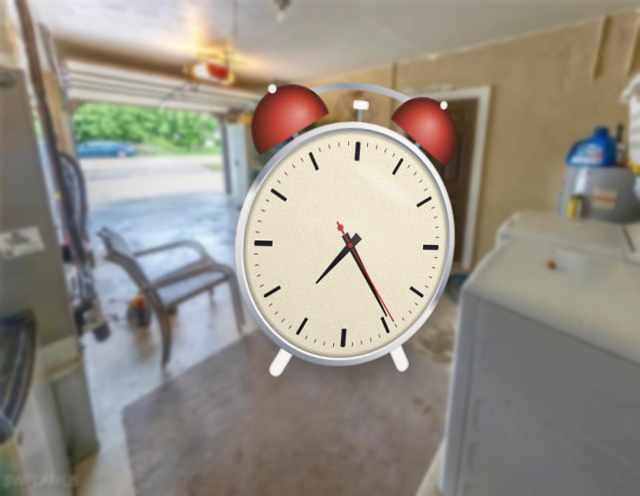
7:24:24
